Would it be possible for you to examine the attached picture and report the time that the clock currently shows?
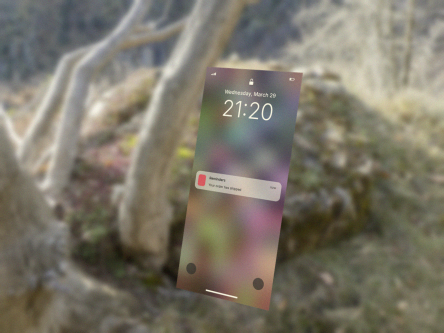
21:20
